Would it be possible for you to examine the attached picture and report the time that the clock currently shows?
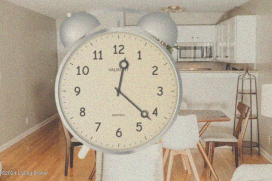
12:22
